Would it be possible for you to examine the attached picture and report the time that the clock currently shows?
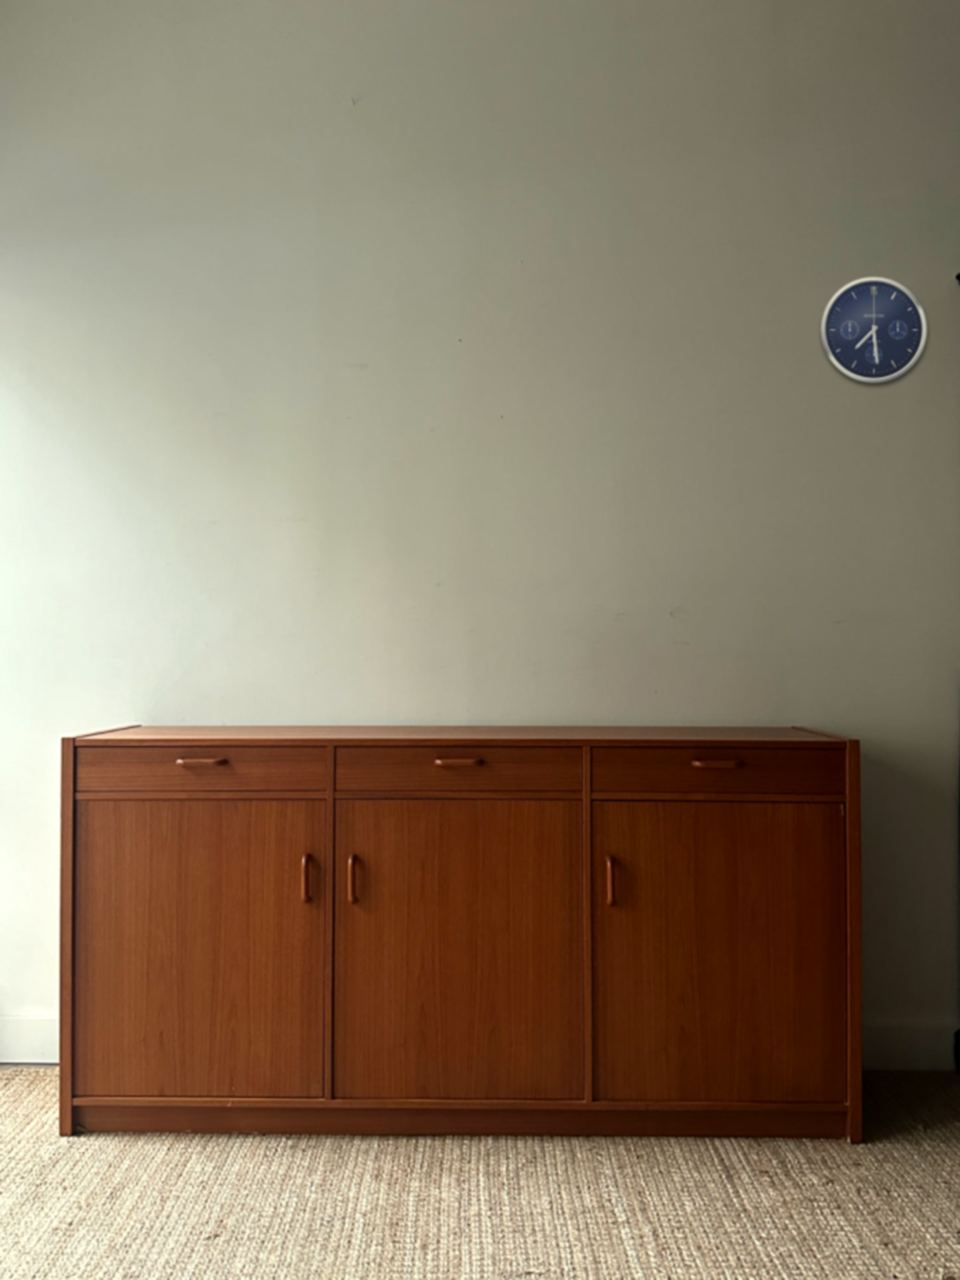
7:29
